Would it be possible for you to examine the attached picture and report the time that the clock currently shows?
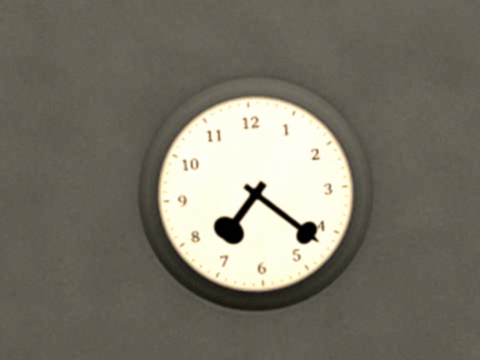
7:22
